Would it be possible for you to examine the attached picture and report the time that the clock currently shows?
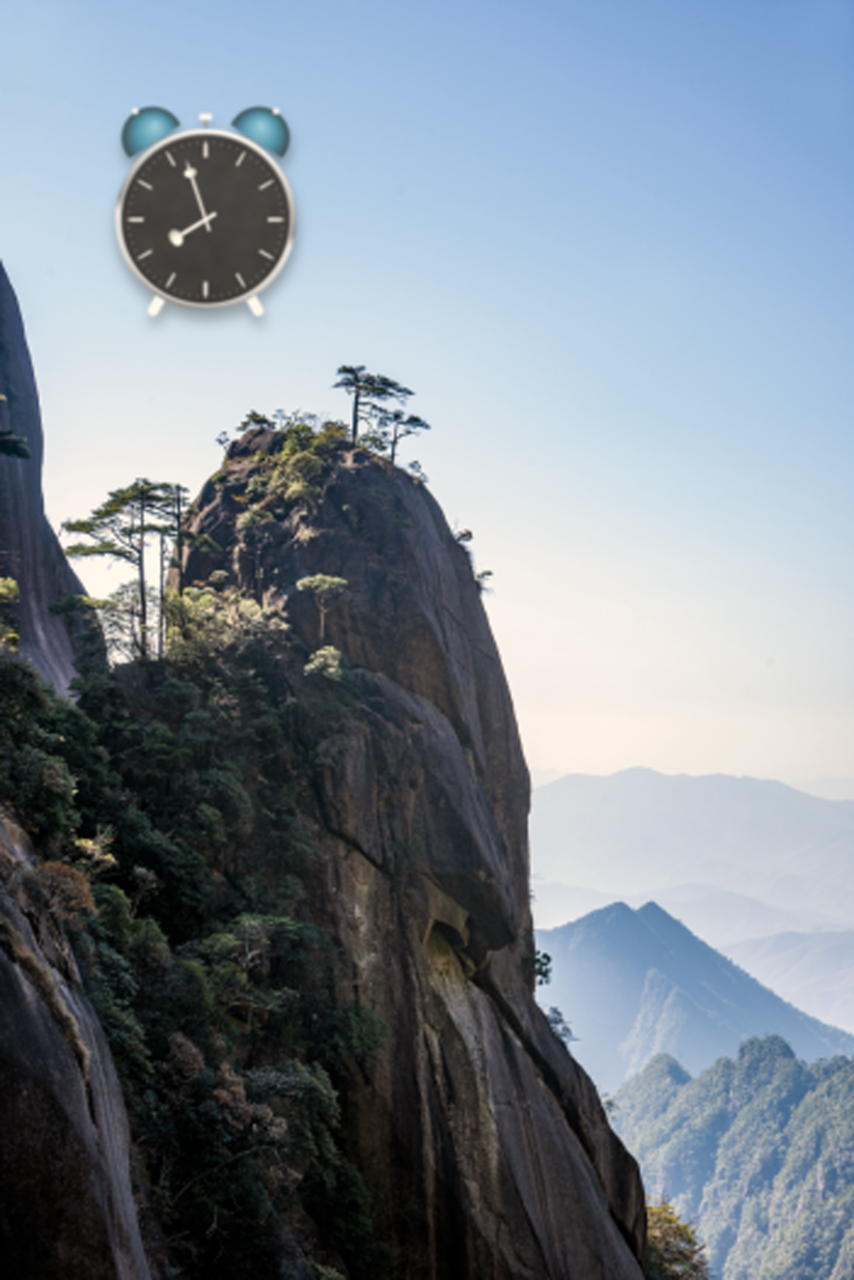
7:57
